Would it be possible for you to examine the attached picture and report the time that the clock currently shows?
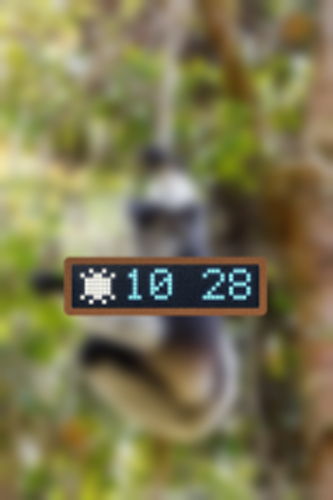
10:28
